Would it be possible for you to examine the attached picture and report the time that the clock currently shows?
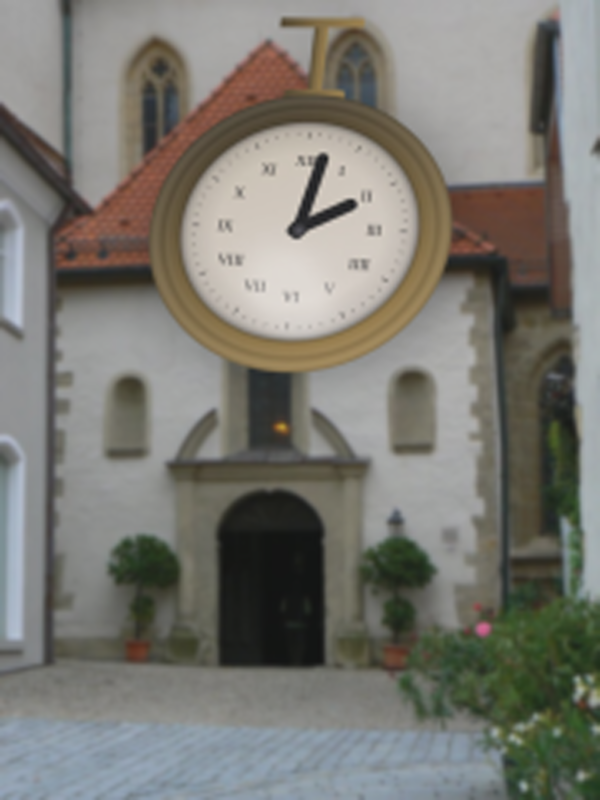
2:02
